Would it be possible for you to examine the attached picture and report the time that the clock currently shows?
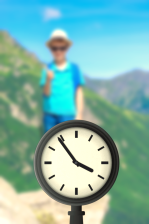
3:54
